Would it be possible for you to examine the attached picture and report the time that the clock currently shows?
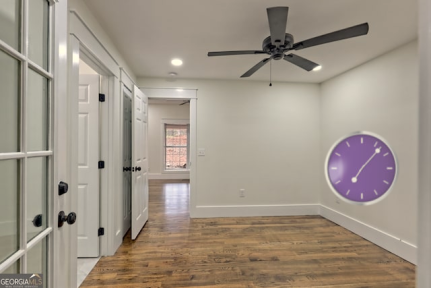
7:07
